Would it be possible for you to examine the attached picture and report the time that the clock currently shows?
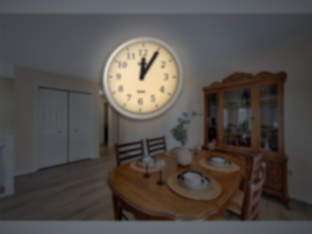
12:05
